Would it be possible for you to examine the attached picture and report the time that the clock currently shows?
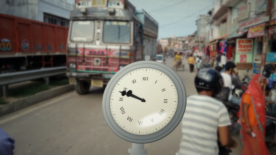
9:48
